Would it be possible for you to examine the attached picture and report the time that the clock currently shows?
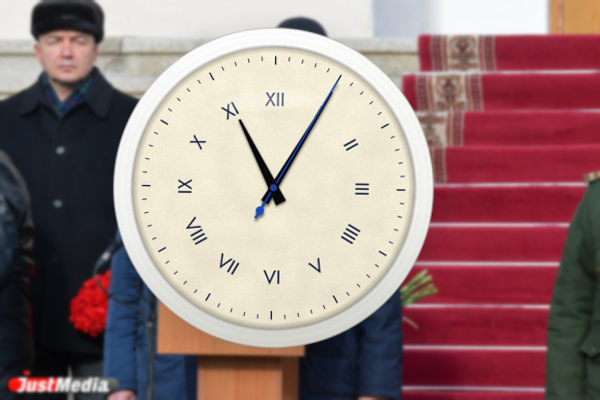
11:05:05
